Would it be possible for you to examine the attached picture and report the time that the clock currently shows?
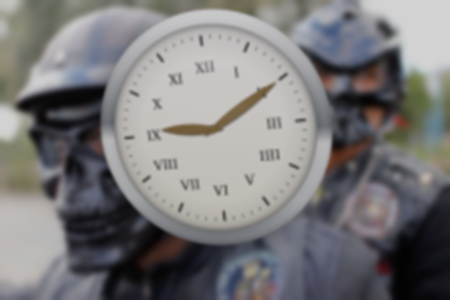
9:10
